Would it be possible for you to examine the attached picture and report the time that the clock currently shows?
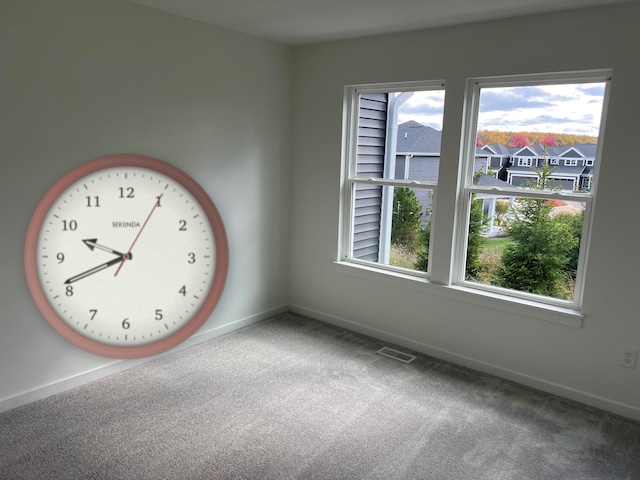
9:41:05
